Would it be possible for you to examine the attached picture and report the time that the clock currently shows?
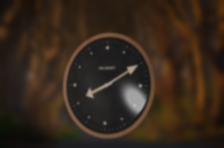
8:10
